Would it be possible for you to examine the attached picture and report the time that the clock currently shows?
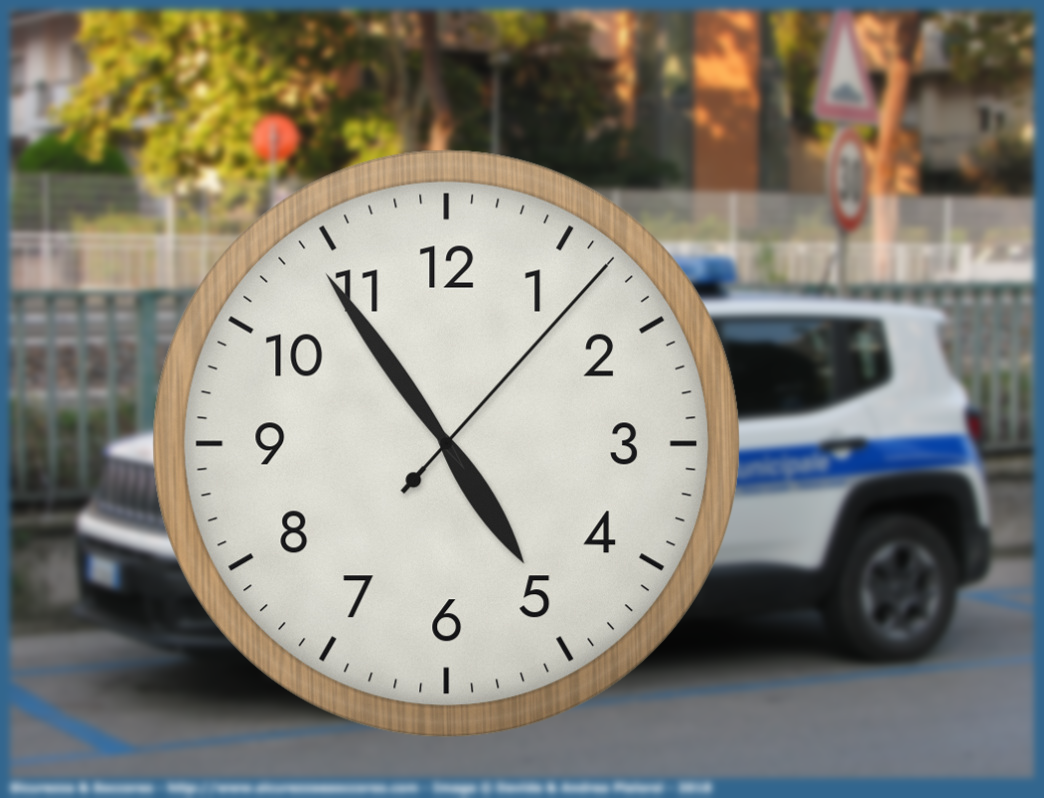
4:54:07
